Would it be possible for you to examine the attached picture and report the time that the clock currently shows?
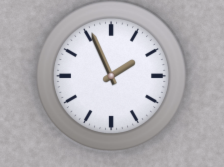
1:56
